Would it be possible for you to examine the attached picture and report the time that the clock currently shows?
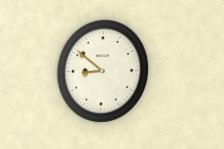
8:51
